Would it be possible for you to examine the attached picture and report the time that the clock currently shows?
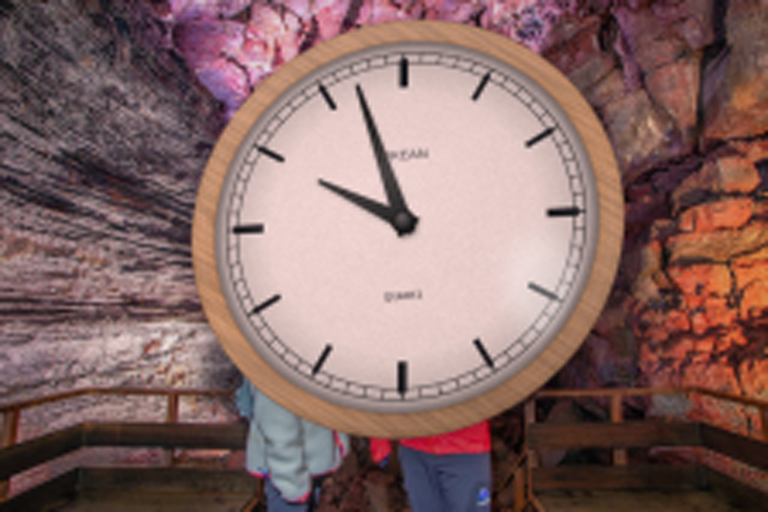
9:57
